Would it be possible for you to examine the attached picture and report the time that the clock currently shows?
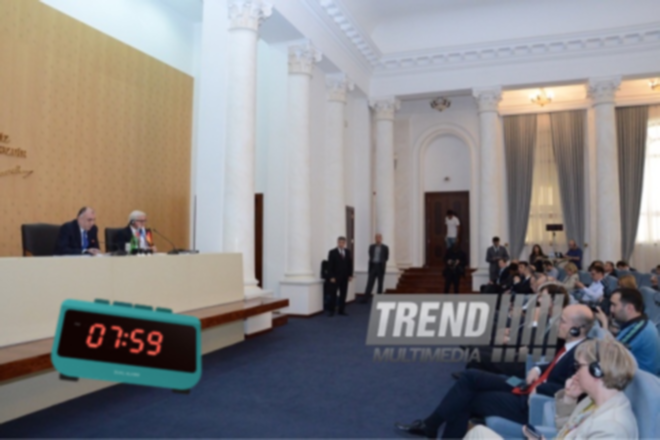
7:59
